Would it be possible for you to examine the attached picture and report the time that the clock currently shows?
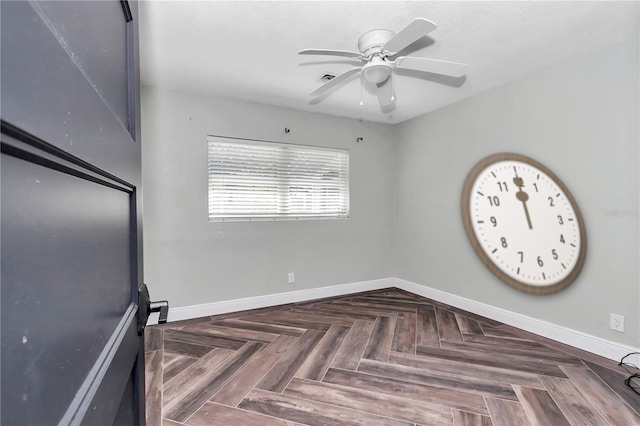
12:00
